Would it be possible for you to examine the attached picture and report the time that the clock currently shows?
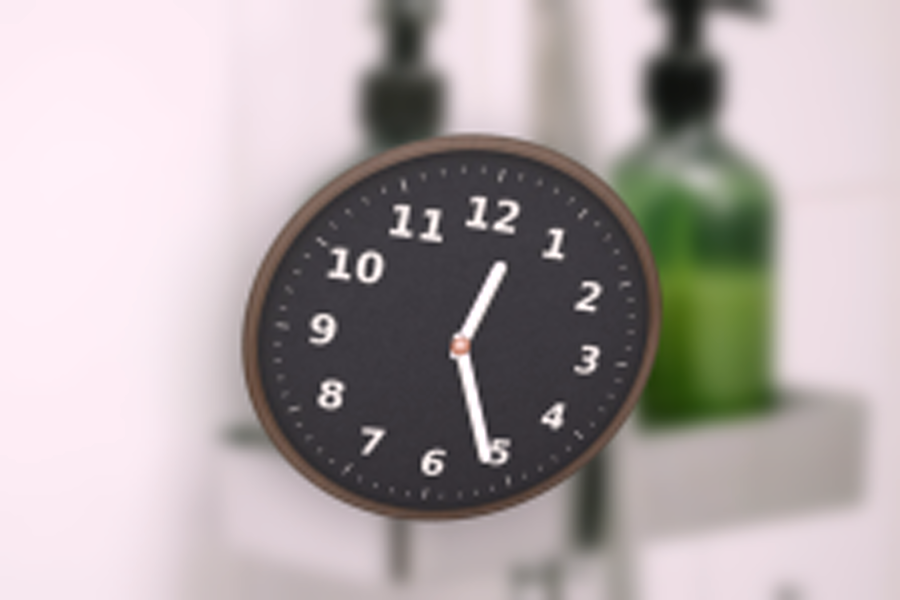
12:26
